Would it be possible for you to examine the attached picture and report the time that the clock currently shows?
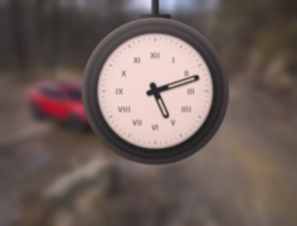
5:12
